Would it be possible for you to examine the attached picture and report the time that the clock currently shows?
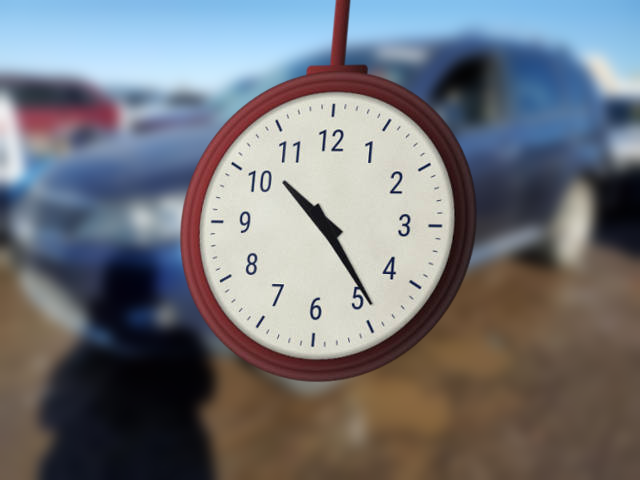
10:24
